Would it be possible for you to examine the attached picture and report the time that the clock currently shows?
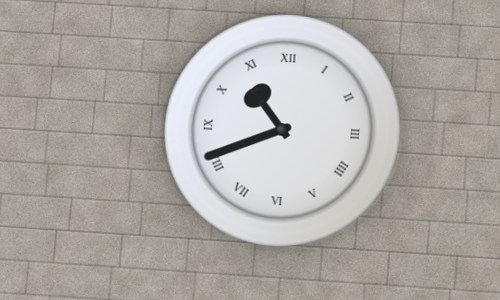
10:41
